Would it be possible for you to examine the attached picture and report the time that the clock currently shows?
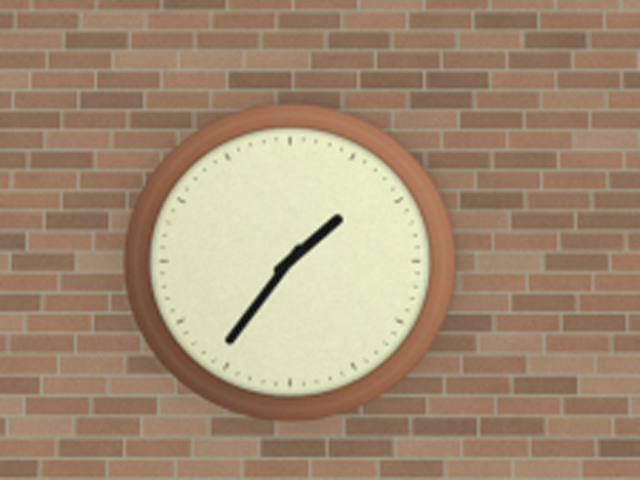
1:36
